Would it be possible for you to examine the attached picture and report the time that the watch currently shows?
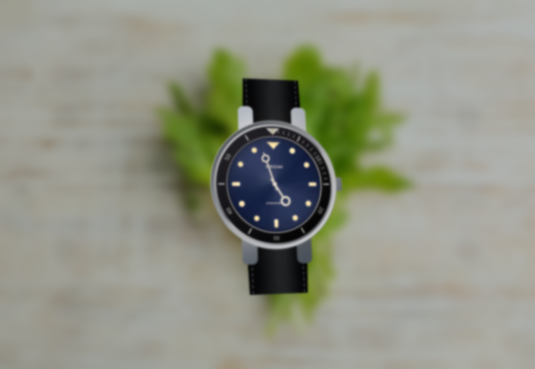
4:57
